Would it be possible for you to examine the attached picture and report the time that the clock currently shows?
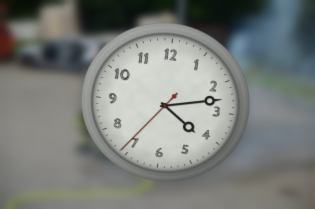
4:12:36
